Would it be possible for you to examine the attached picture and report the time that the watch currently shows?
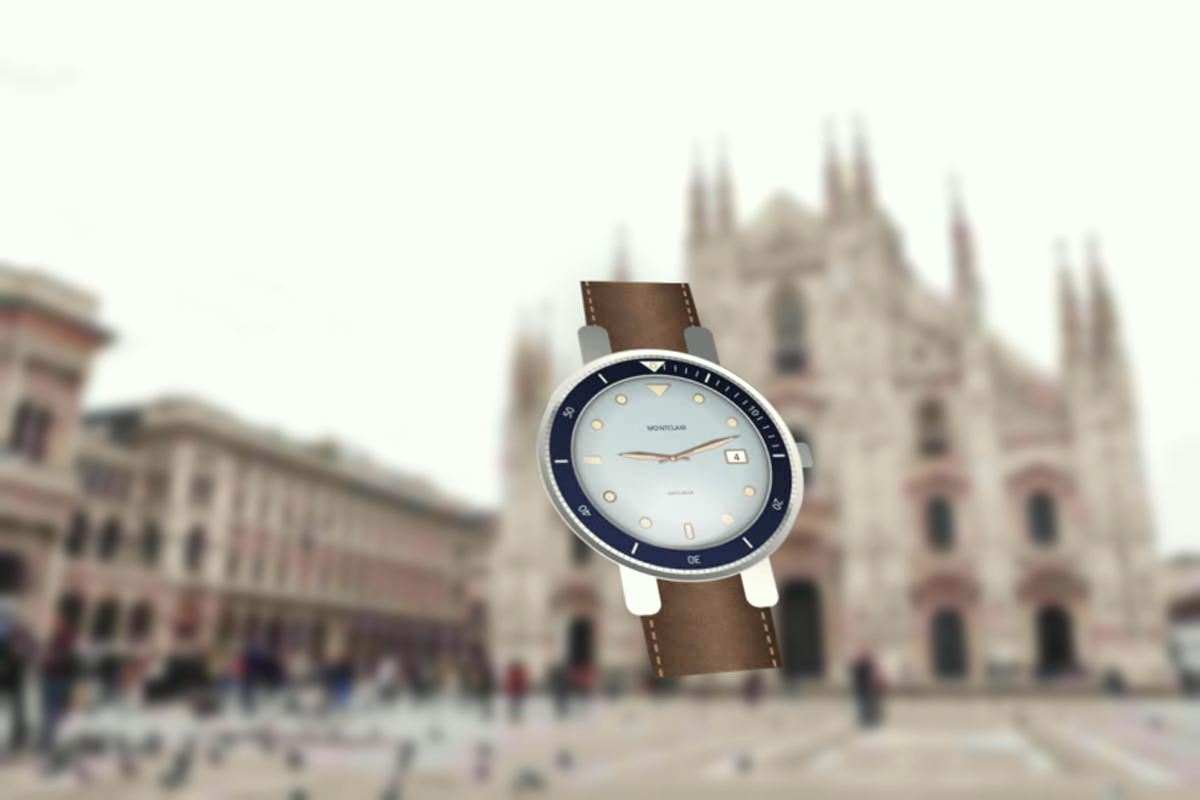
9:12
